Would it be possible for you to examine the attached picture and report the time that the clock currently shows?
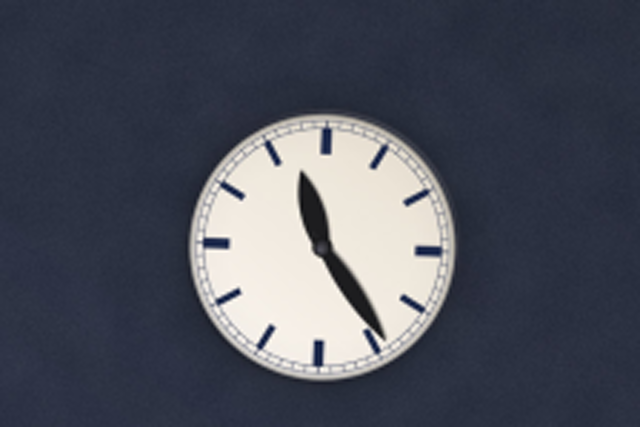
11:24
